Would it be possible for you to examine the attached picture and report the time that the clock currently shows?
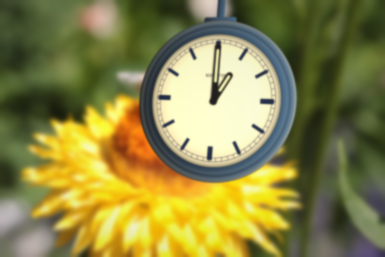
1:00
